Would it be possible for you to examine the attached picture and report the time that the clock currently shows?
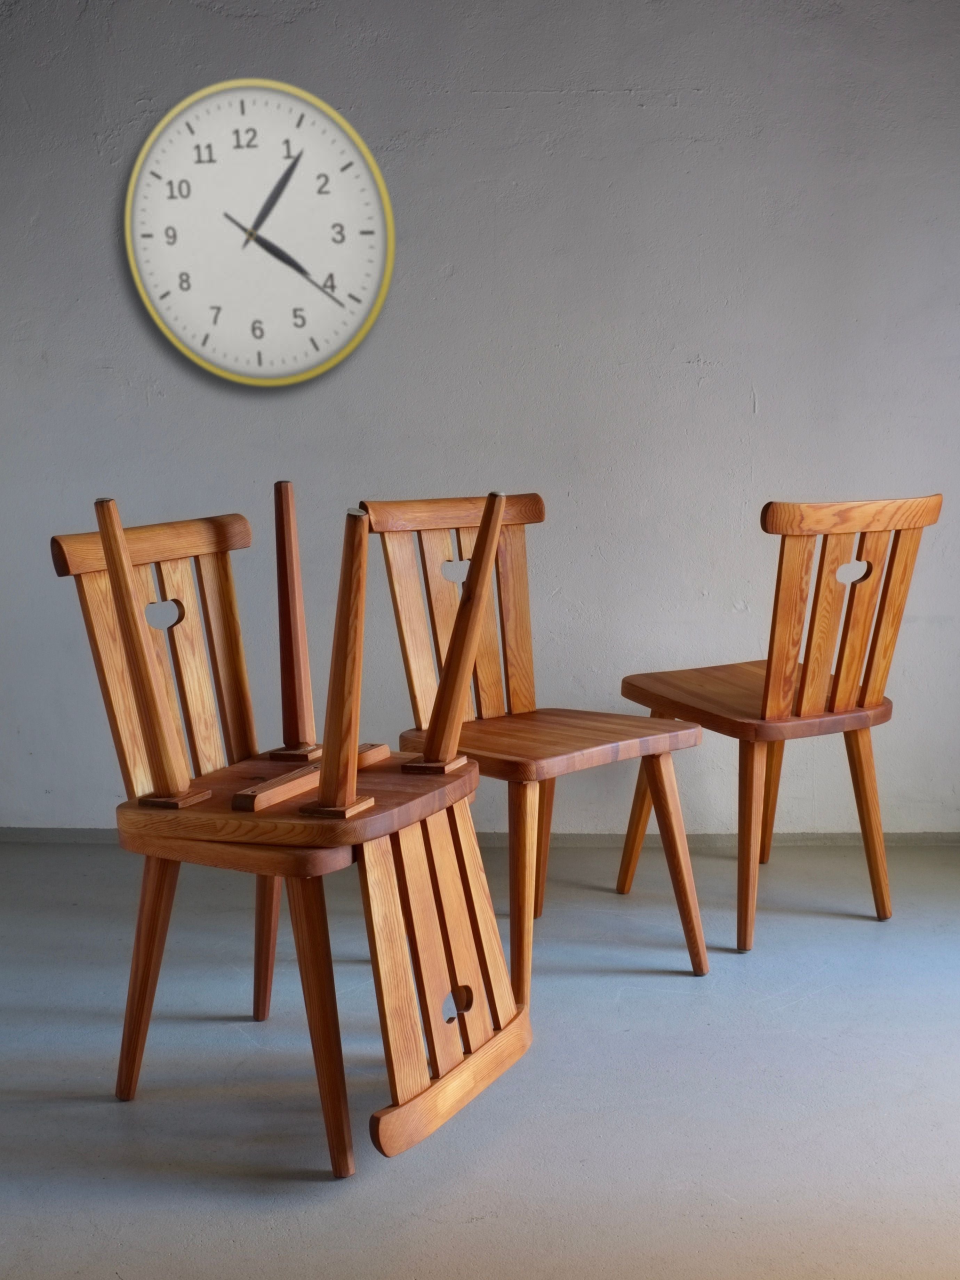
4:06:21
